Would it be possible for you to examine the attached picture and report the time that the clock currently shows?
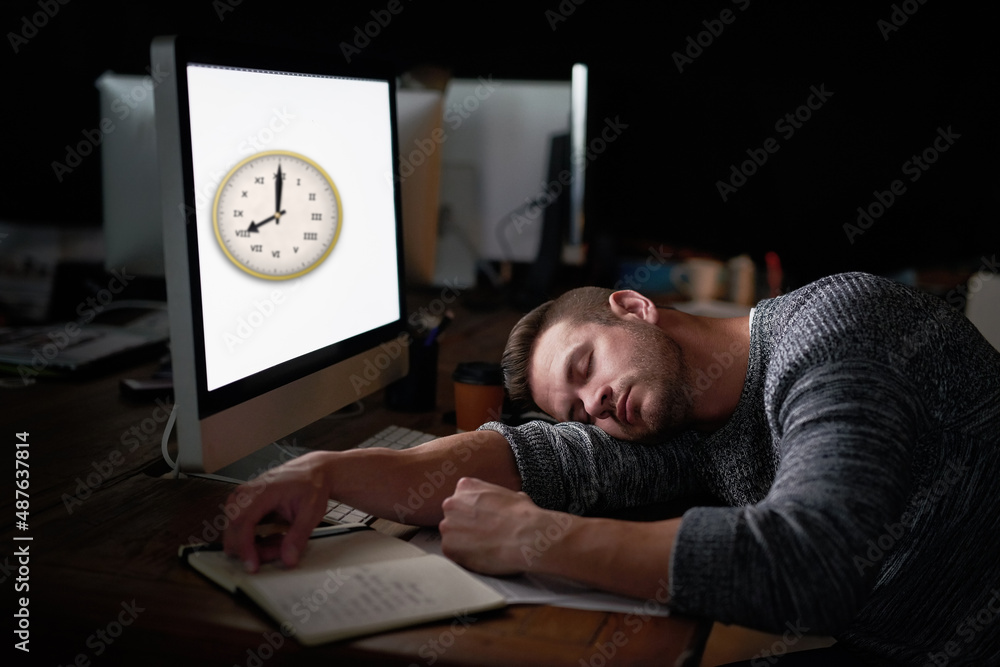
8:00
